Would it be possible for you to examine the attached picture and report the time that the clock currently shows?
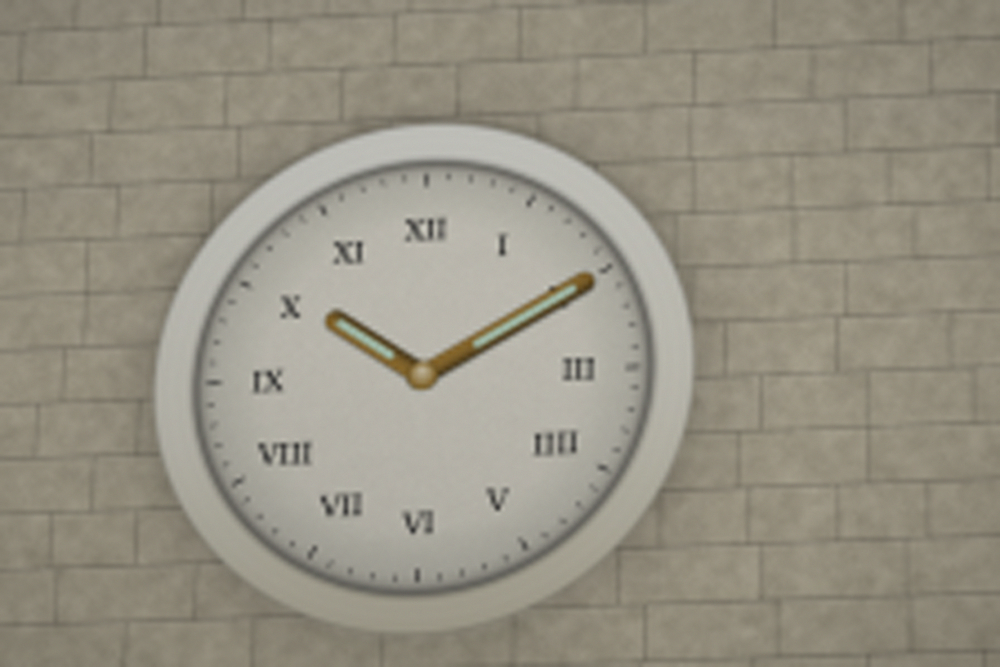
10:10
